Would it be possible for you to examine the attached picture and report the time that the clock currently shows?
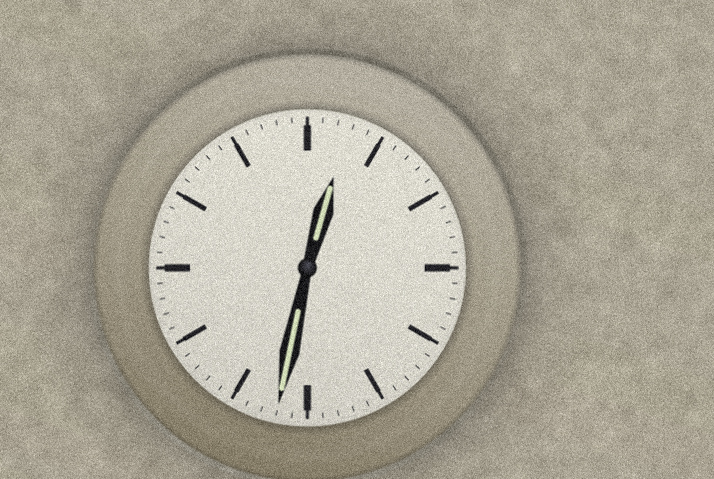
12:32
